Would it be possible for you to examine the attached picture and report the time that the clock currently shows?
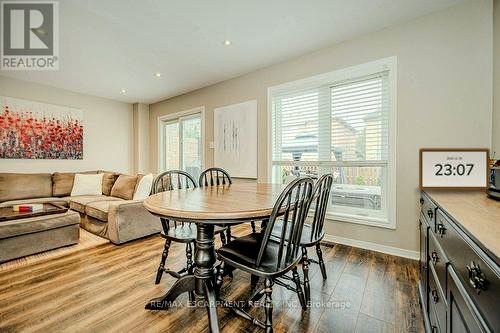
23:07
